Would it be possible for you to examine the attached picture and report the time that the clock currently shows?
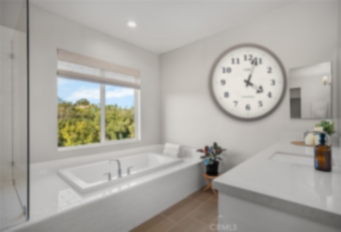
4:03
